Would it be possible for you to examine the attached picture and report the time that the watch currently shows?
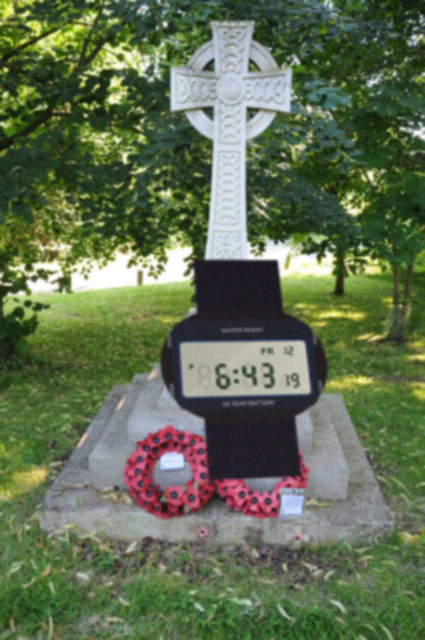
6:43:19
